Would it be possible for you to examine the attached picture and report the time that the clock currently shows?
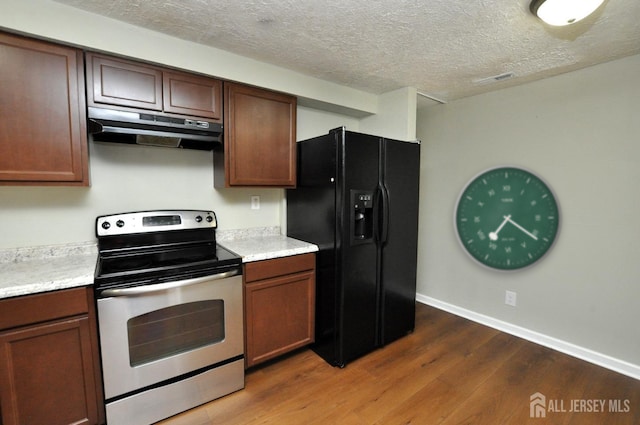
7:21
